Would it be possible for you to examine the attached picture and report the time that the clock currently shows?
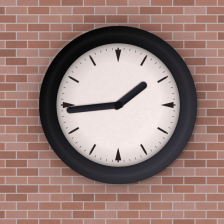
1:44
